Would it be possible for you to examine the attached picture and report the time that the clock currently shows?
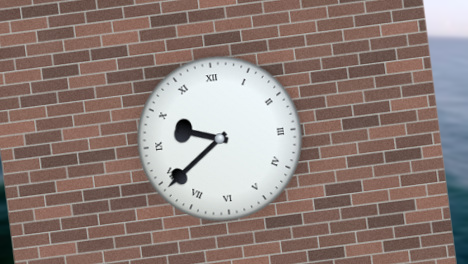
9:39
